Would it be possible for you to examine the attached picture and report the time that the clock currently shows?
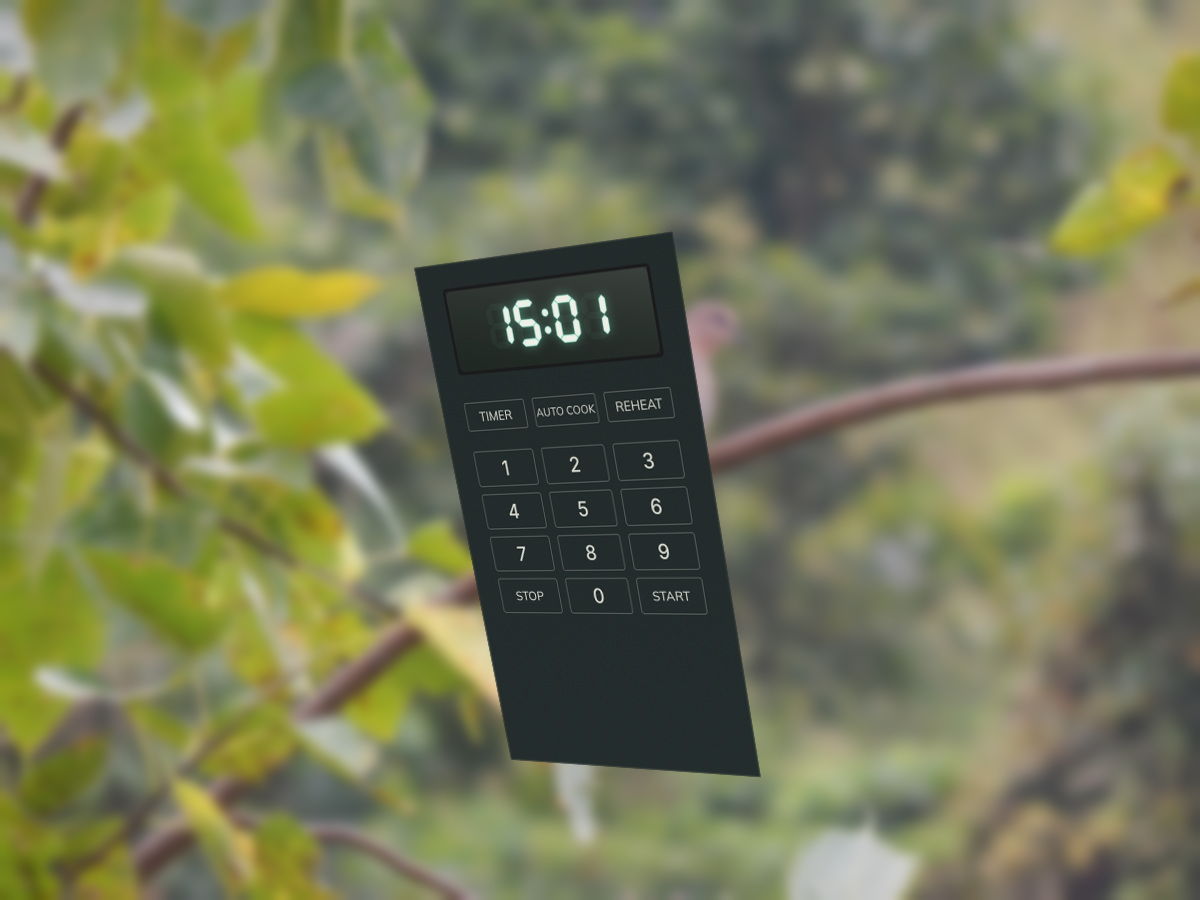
15:01
